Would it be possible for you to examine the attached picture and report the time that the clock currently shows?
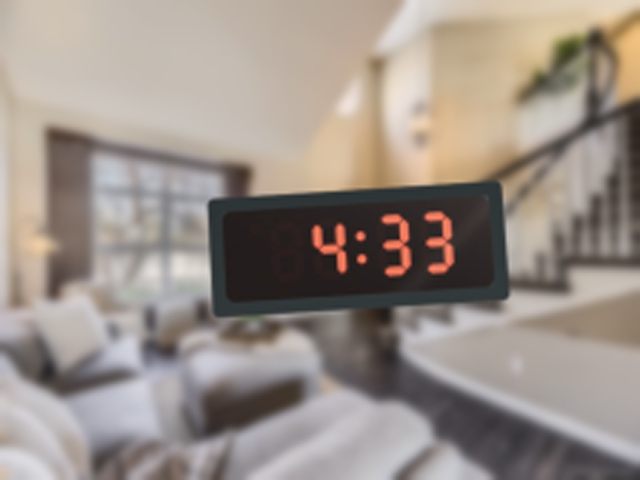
4:33
